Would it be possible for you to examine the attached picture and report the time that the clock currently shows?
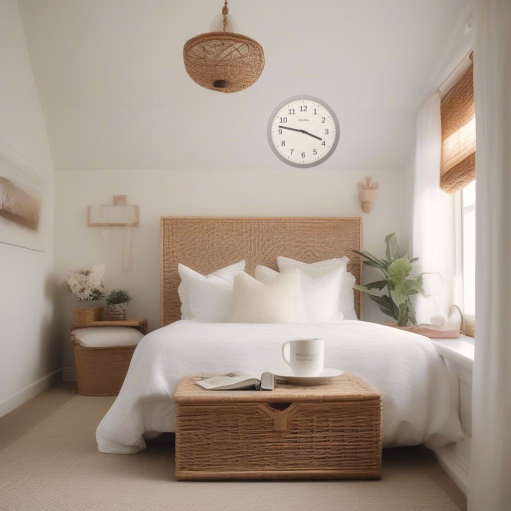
3:47
